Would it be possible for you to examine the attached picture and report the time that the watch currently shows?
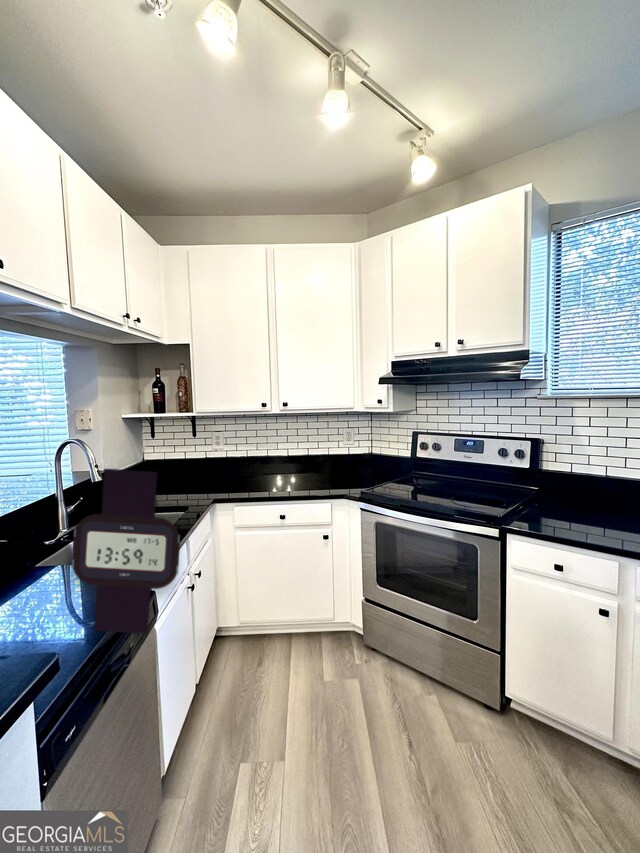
13:59
